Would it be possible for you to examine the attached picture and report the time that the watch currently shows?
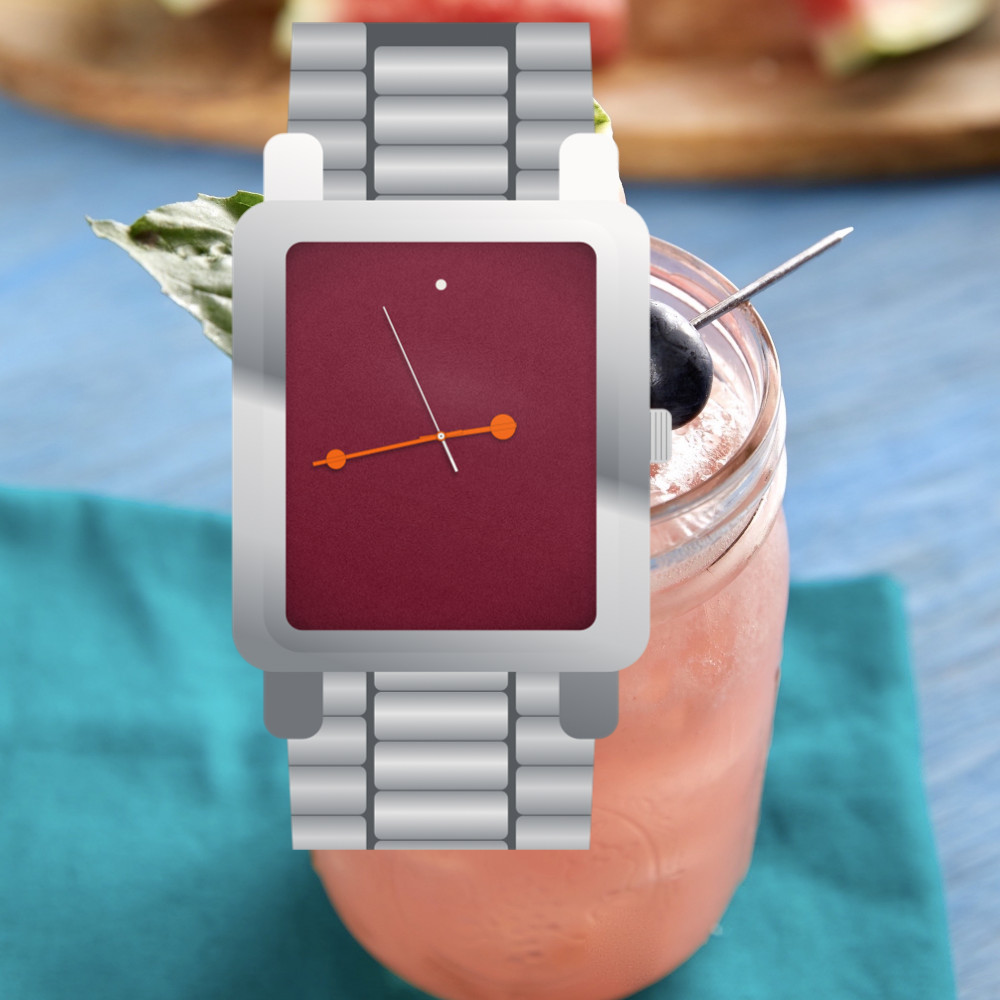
2:42:56
